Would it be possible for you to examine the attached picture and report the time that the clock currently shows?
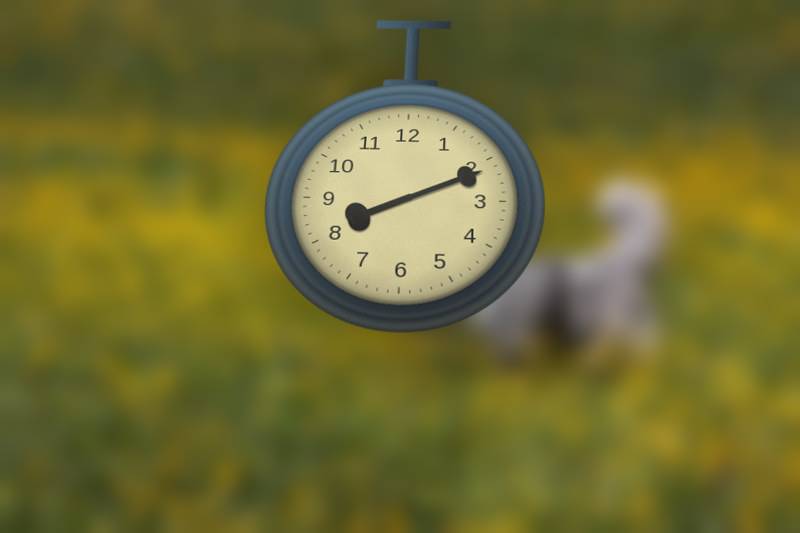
8:11
